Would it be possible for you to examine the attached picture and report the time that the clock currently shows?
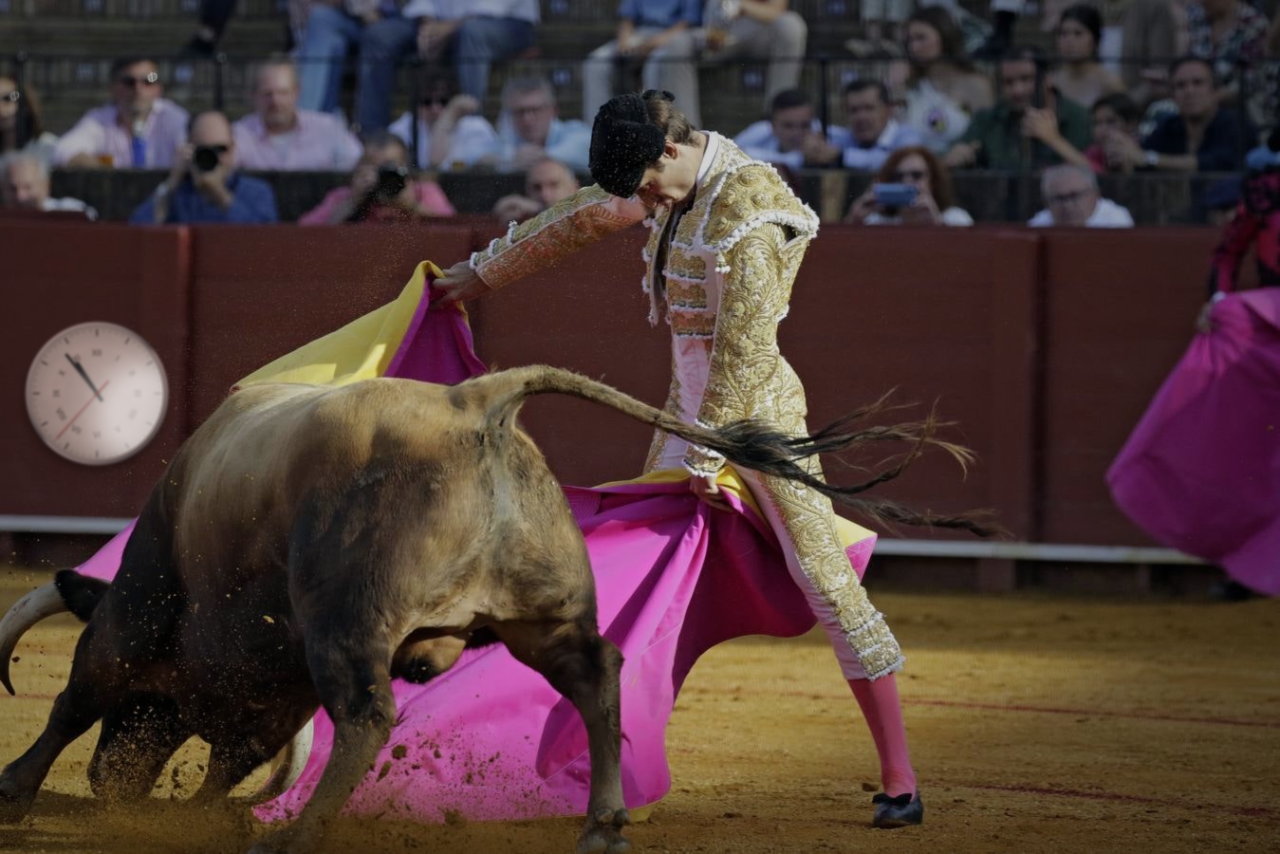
10:53:37
